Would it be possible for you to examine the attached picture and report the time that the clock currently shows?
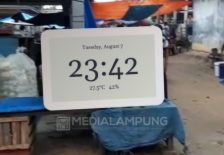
23:42
